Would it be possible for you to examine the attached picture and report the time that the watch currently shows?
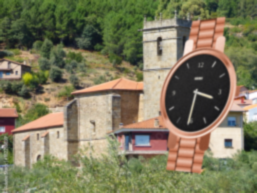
3:31
